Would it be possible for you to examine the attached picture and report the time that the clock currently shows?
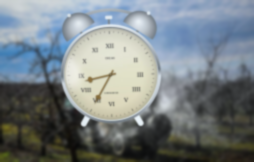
8:35
